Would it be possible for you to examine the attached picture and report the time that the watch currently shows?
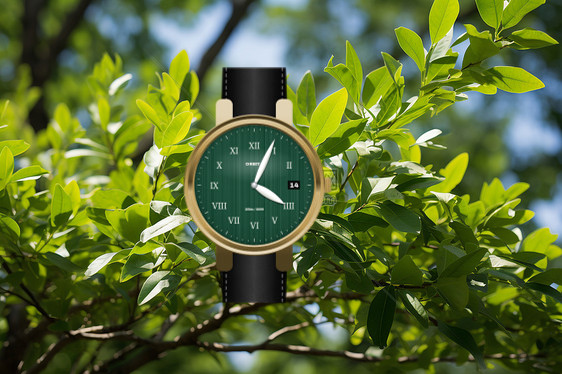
4:04
